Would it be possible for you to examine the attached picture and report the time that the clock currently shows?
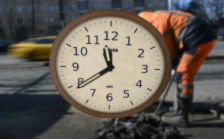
11:39
